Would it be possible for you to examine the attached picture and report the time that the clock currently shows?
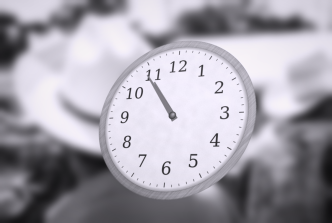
10:54
